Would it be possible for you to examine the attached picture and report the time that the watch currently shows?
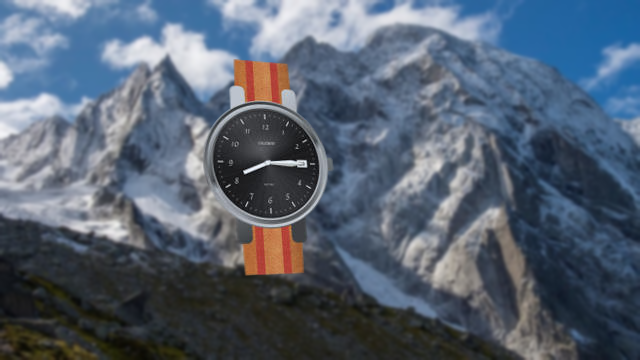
8:15
